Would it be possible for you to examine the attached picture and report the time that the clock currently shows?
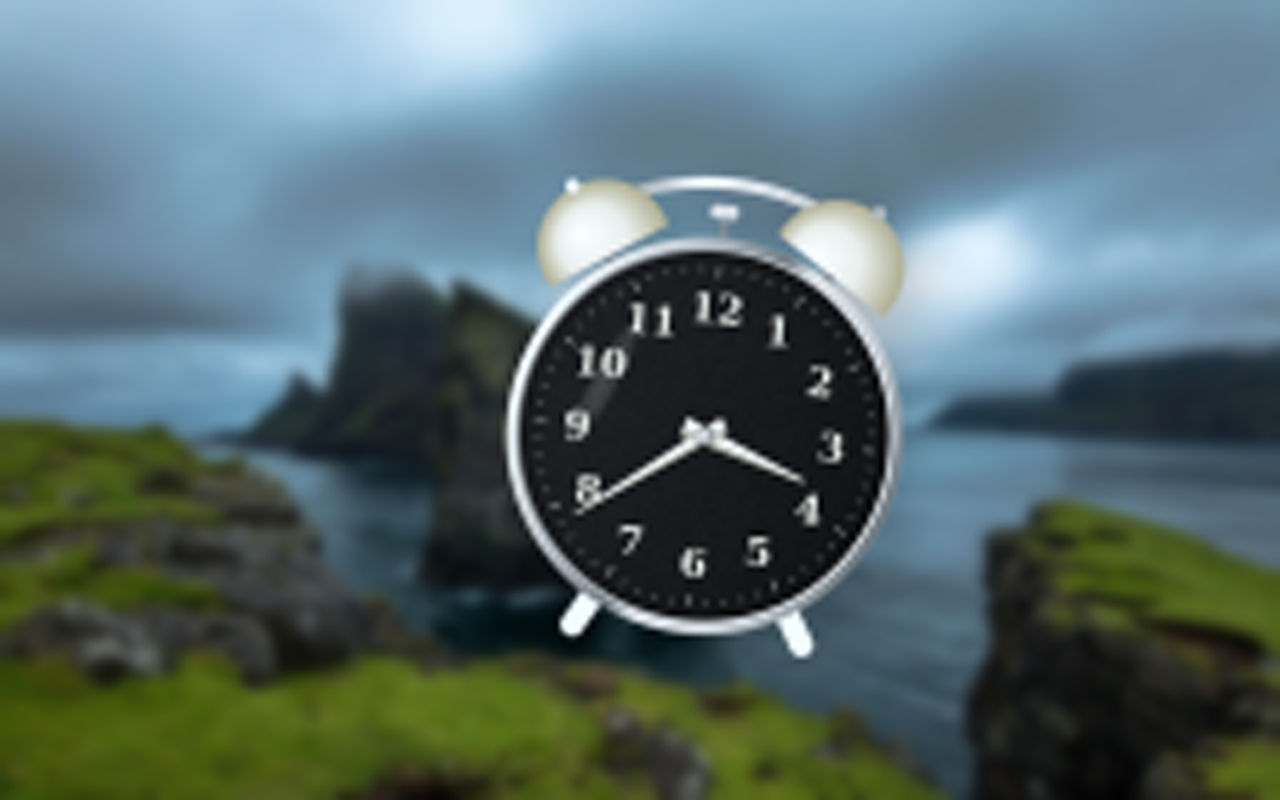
3:39
